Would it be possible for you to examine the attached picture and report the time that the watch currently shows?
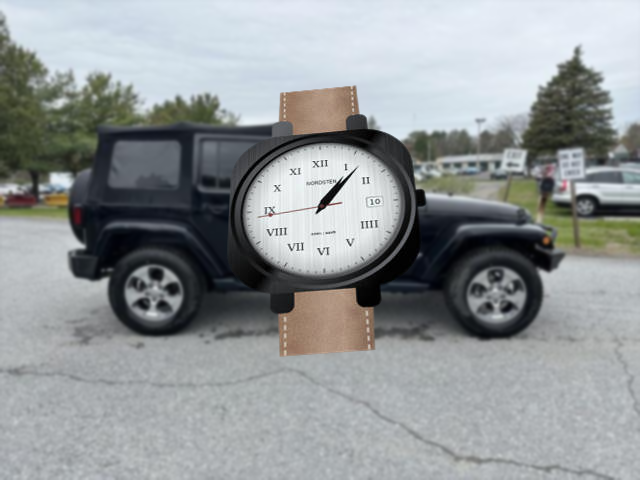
1:06:44
